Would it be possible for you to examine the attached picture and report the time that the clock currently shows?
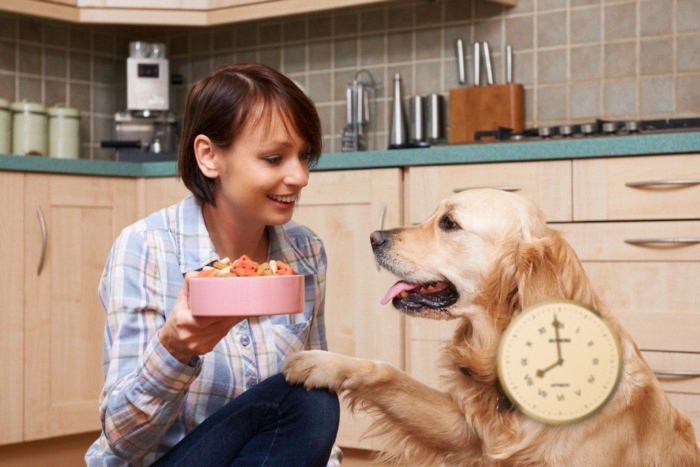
7:59
